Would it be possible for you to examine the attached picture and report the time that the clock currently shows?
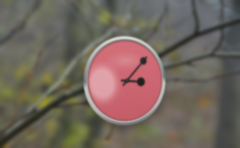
3:07
